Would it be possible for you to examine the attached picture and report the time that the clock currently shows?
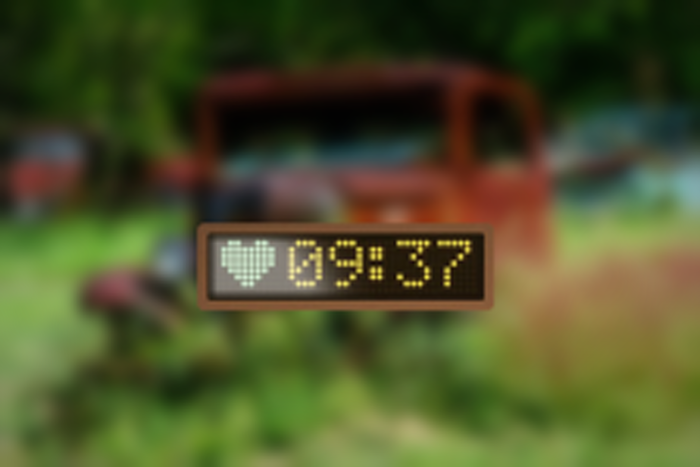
9:37
